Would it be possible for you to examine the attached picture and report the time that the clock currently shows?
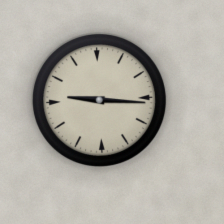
9:16
